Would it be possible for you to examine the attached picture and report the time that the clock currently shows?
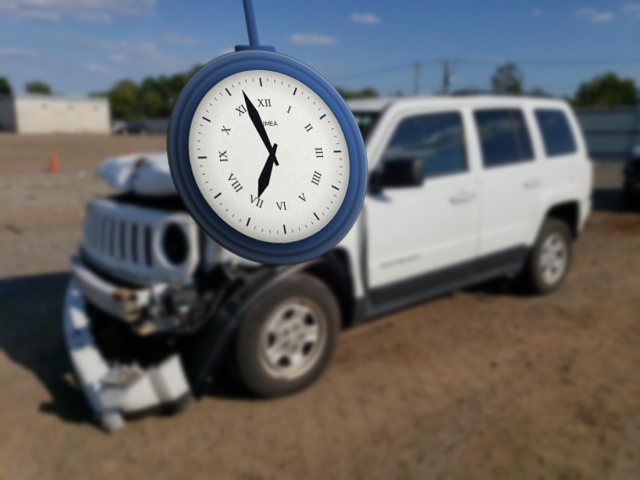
6:57
